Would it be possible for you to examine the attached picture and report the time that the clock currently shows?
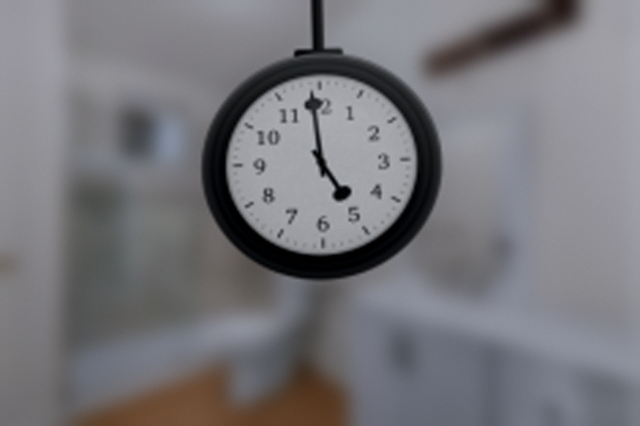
4:59
